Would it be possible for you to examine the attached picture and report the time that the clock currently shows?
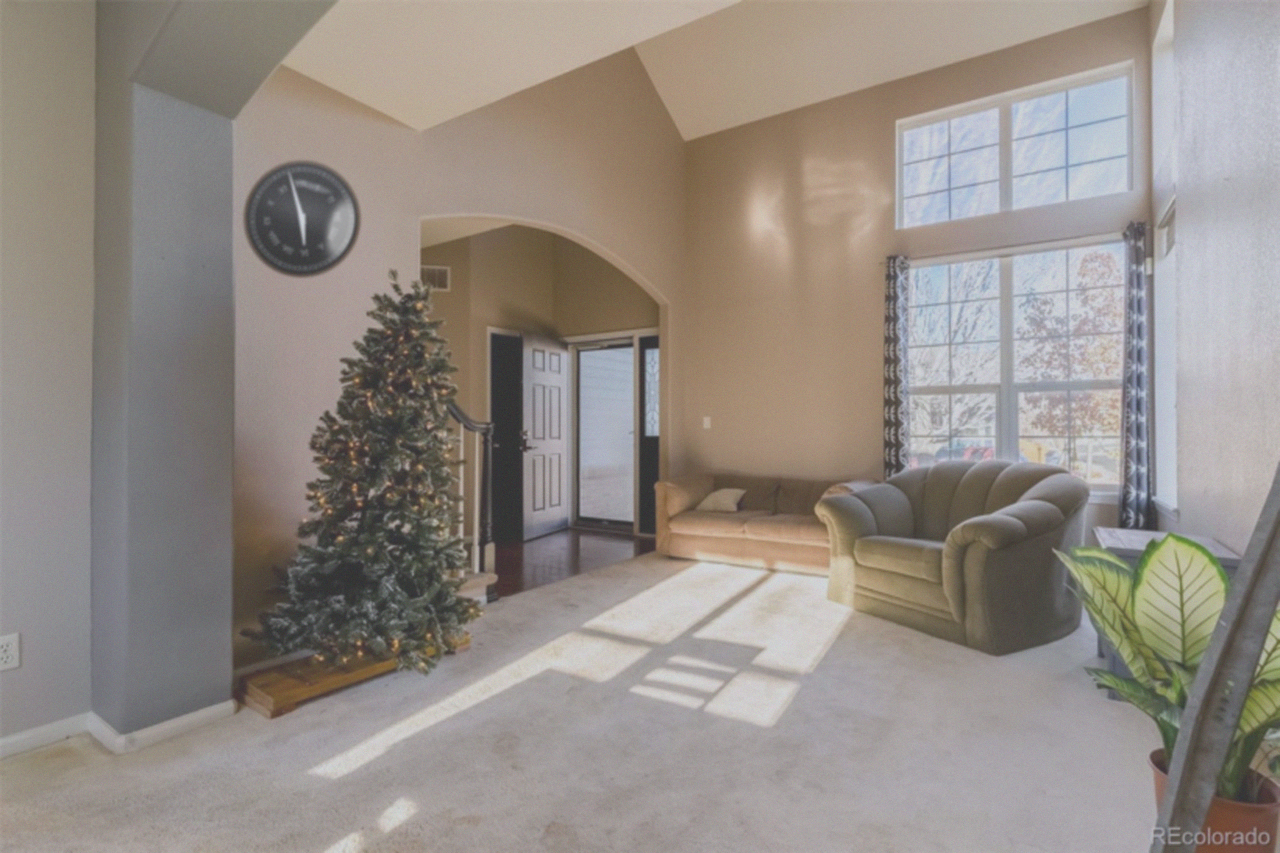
5:58
